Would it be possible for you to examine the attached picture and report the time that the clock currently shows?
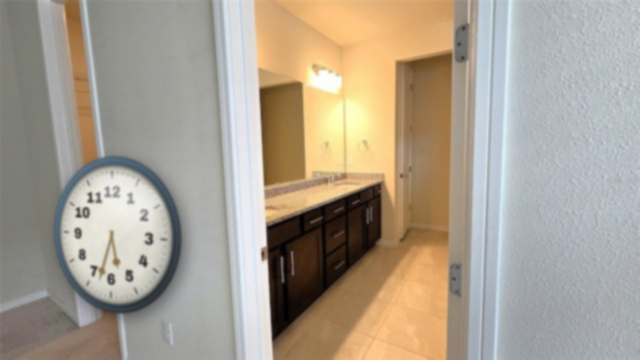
5:33
